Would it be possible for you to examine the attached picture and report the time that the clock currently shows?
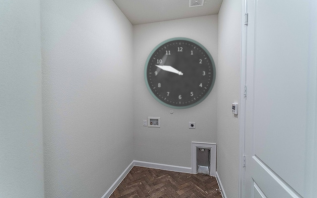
9:48
